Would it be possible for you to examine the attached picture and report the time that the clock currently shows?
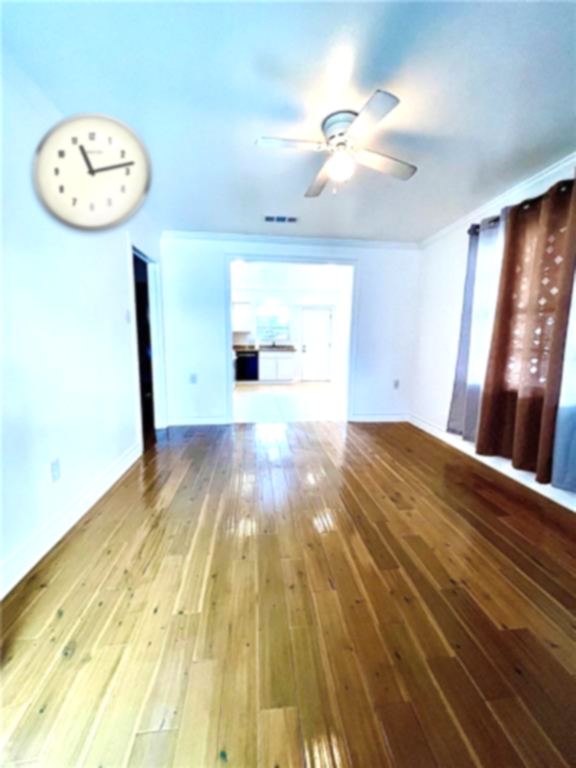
11:13
